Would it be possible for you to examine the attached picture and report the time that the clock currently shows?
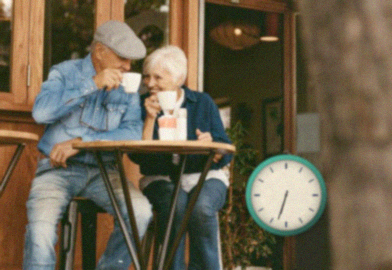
6:33
